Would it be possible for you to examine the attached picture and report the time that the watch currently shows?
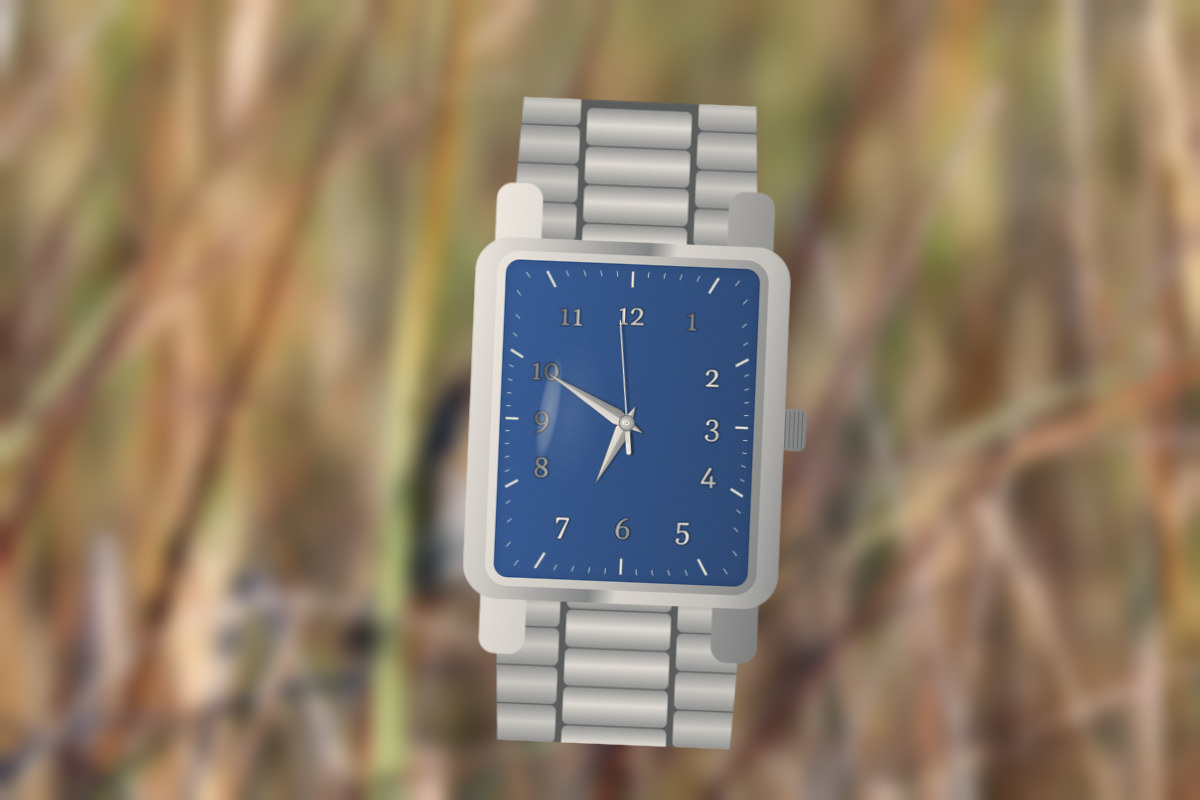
6:49:59
